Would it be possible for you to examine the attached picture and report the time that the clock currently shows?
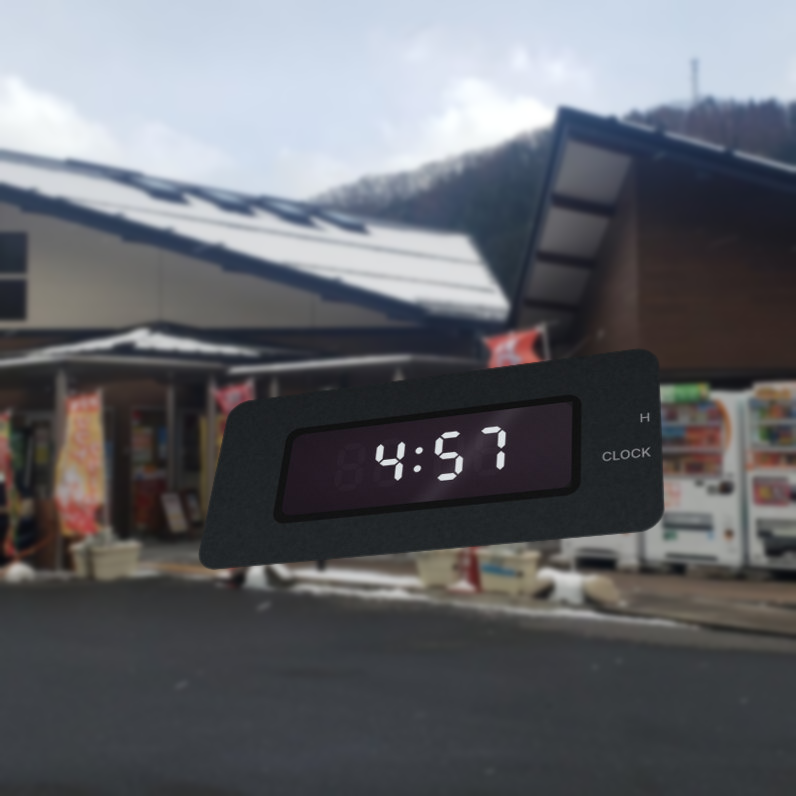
4:57
